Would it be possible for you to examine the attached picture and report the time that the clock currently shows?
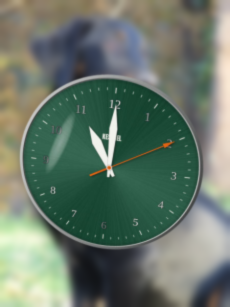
11:00:10
